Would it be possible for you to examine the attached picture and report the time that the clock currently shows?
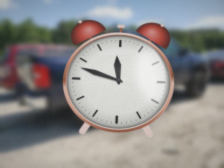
11:48
